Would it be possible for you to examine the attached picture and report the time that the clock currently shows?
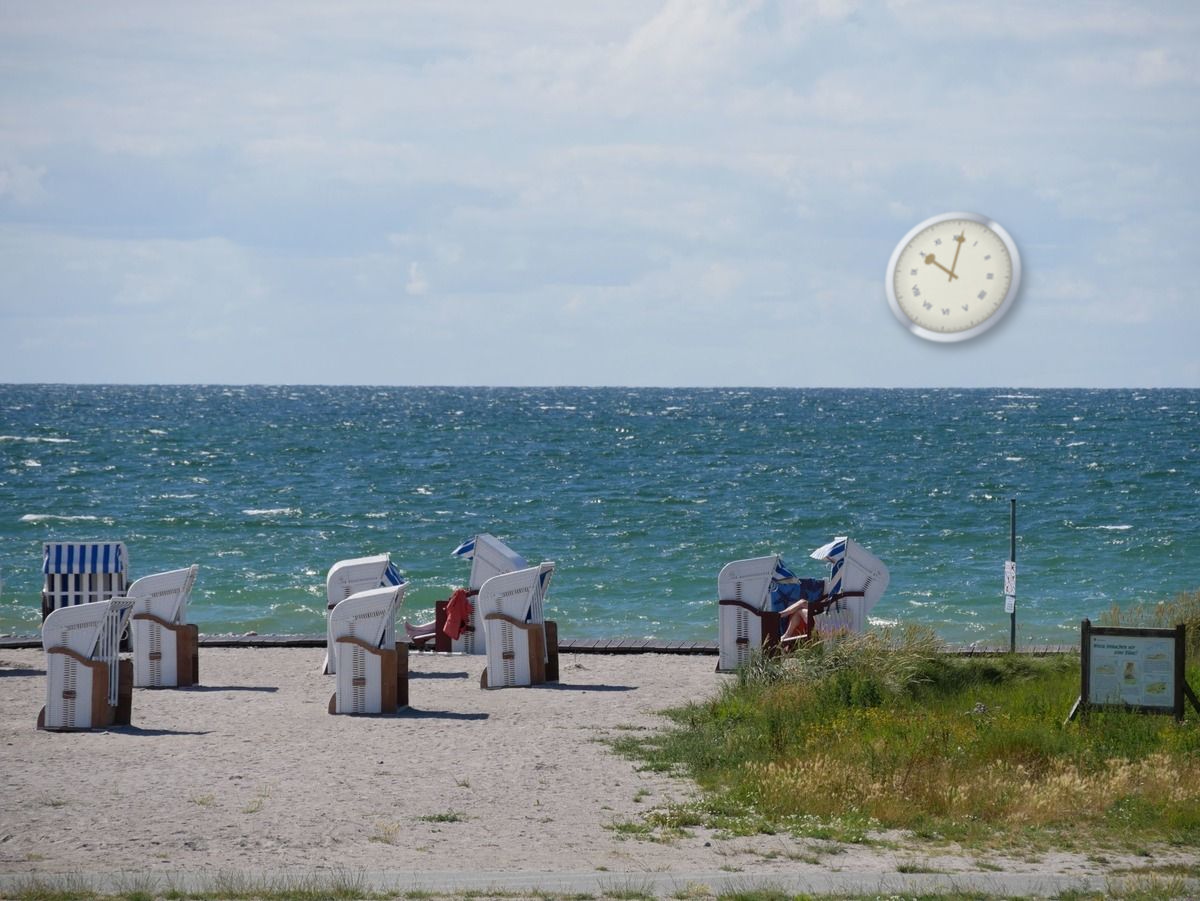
10:01
